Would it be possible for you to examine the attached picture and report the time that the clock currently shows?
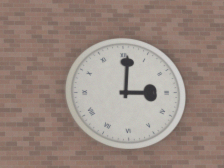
3:01
